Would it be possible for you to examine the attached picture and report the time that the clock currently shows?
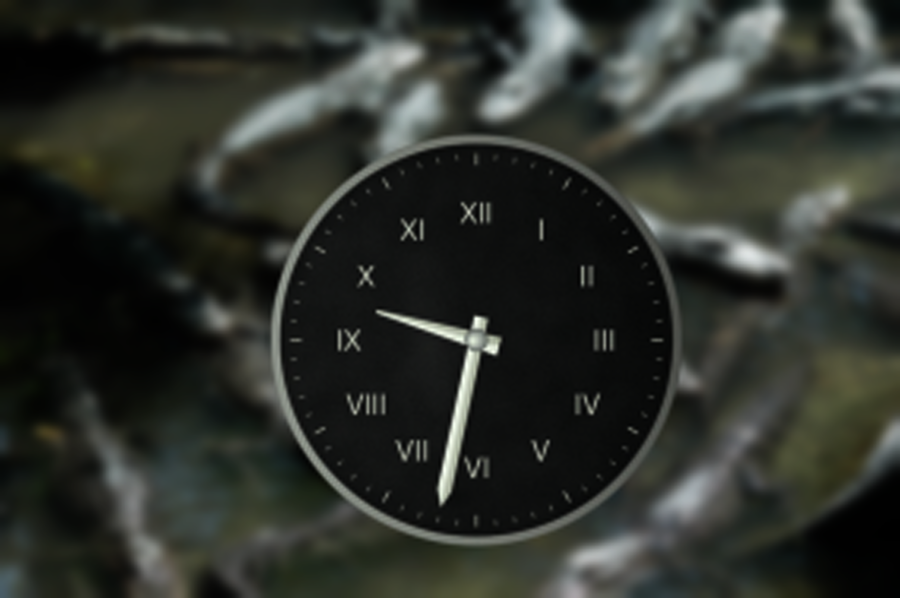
9:32
